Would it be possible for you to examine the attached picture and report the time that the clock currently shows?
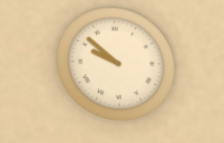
9:52
